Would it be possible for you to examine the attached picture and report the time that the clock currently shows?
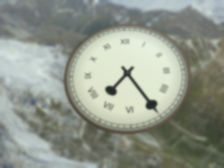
7:25
